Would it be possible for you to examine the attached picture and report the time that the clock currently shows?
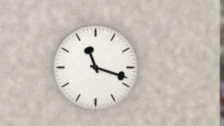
11:18
